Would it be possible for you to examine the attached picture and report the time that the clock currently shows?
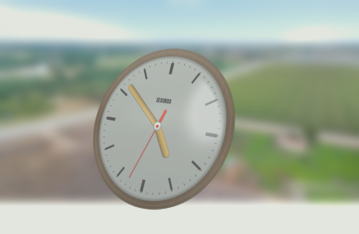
4:51:33
